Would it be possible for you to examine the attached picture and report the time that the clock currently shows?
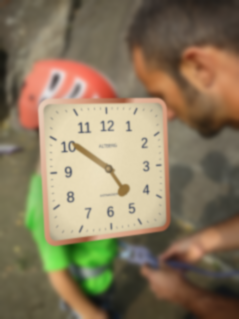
4:51
